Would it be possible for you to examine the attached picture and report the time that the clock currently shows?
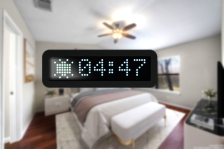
4:47
